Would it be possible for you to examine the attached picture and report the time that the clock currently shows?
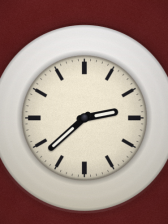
2:38
